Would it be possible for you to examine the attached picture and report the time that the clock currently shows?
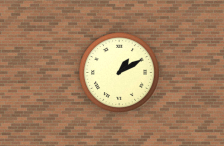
1:10
